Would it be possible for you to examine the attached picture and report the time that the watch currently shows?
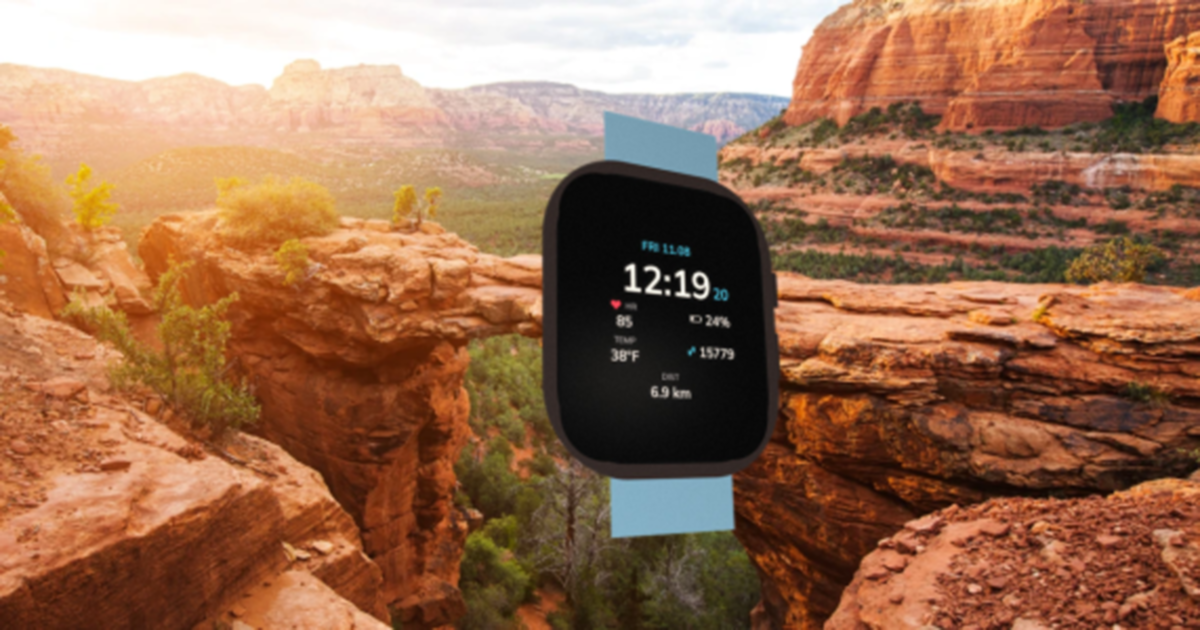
12:19
